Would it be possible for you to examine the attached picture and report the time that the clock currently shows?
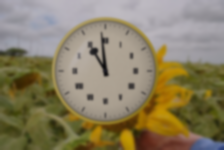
10:59
